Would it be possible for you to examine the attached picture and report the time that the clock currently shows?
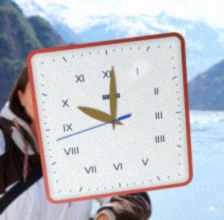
10:00:43
